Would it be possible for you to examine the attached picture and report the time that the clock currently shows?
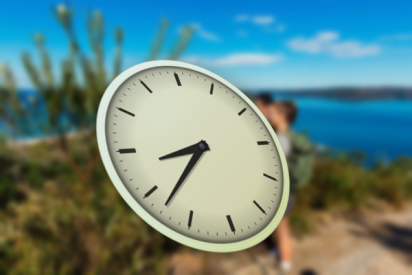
8:38
